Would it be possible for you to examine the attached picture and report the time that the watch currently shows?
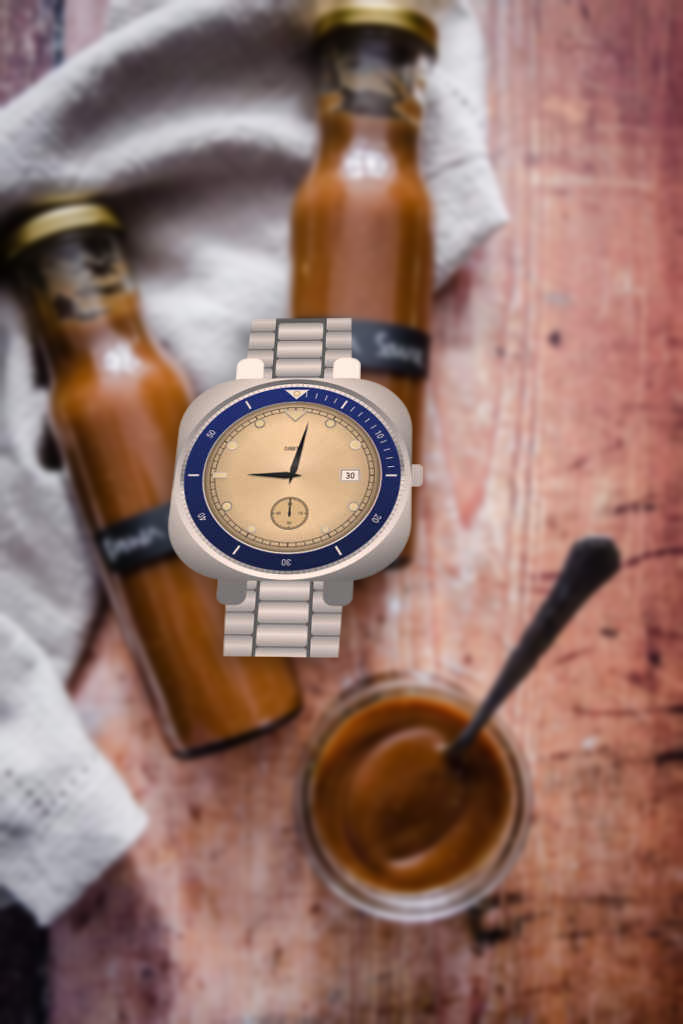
9:02
